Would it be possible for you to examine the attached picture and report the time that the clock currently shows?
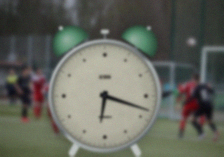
6:18
